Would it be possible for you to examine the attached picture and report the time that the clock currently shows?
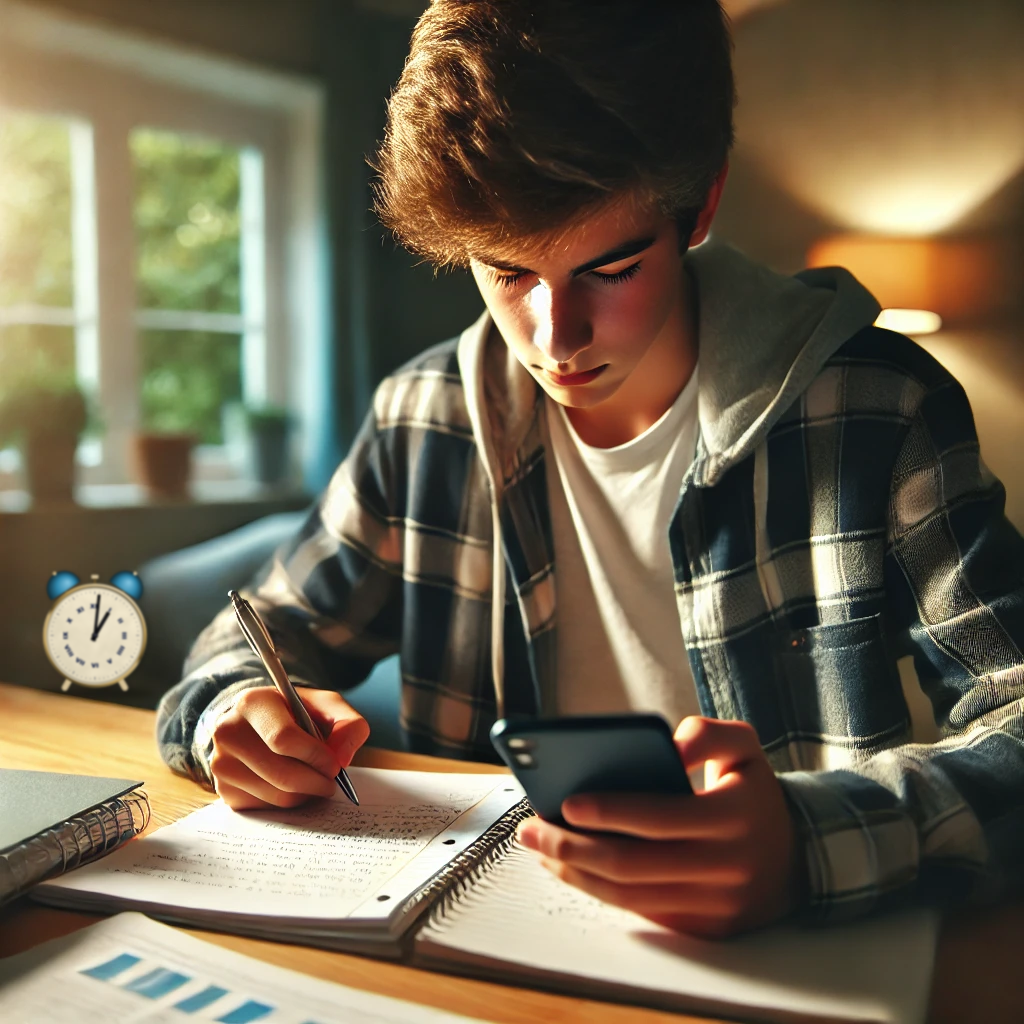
1:01
